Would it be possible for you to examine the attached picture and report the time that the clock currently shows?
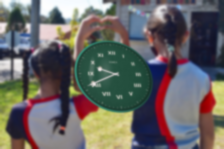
9:41
